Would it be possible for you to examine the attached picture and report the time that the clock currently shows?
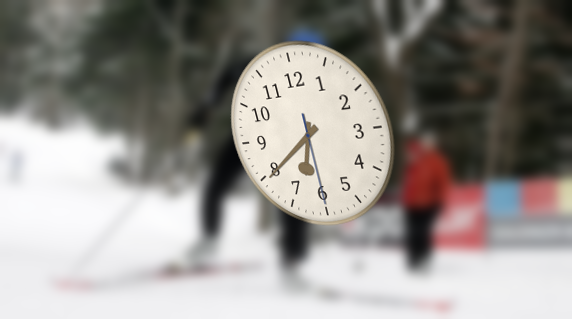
6:39:30
